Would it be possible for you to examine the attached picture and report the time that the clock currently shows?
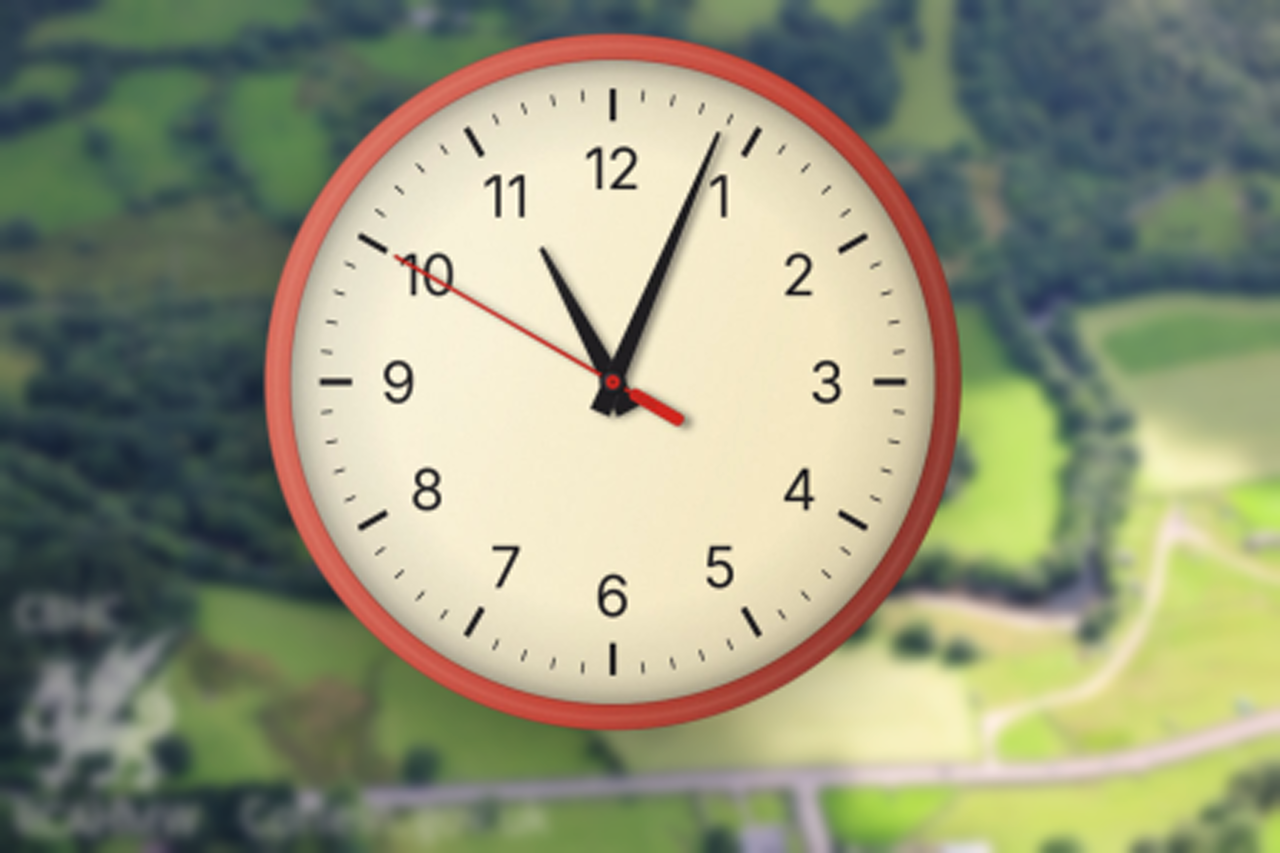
11:03:50
